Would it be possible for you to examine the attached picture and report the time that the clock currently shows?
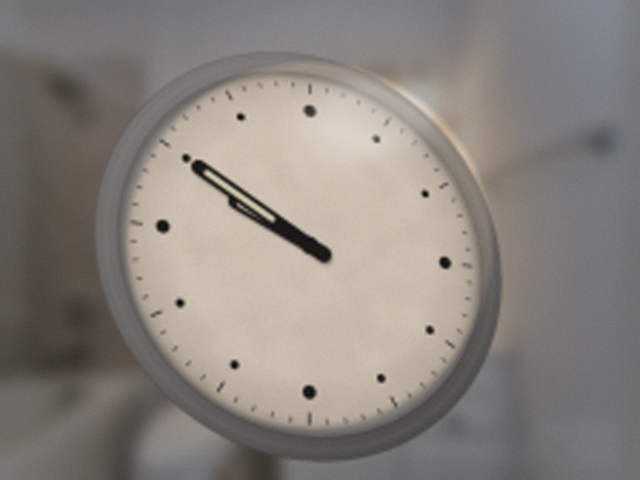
9:50
